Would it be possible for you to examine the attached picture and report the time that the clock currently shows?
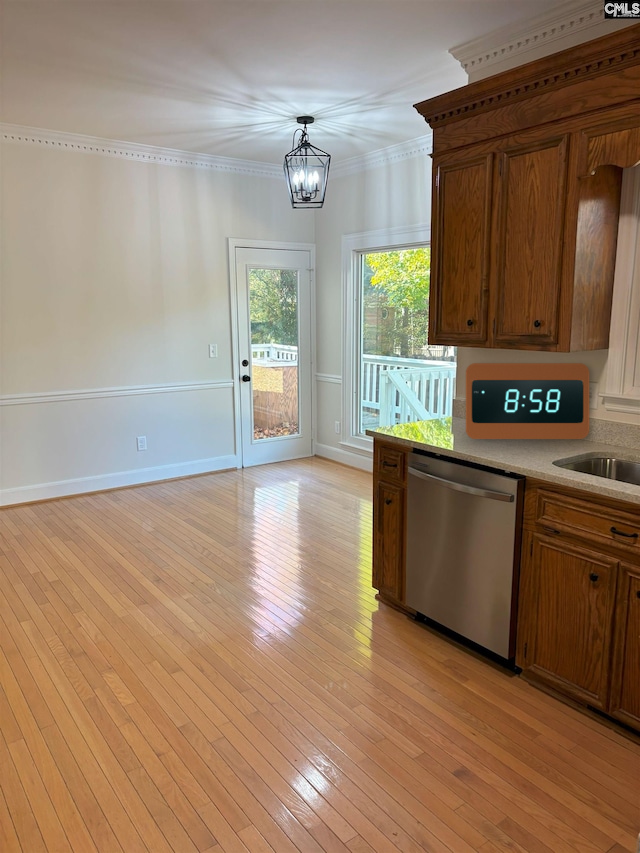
8:58
